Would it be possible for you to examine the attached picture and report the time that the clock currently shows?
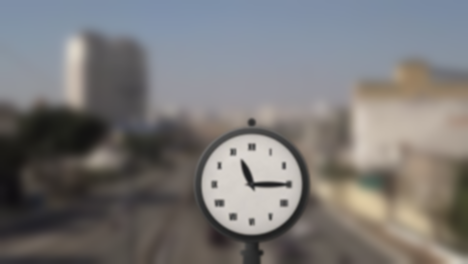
11:15
